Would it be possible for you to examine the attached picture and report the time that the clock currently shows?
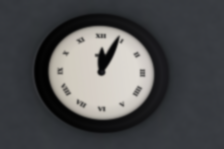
12:04
